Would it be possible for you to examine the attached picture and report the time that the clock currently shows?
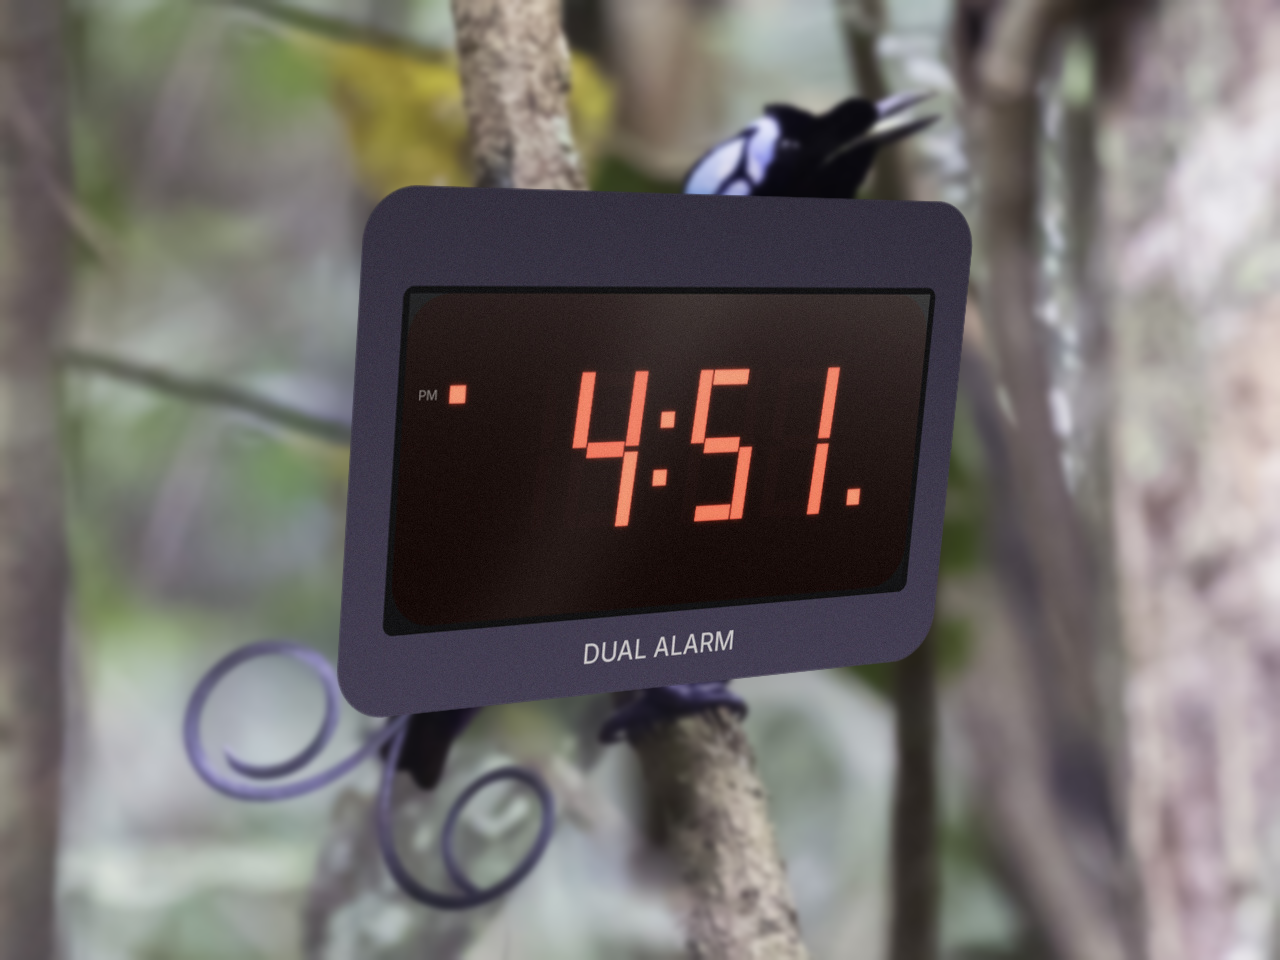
4:51
